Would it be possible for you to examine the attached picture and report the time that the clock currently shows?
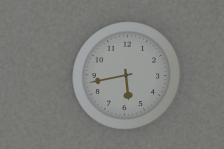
5:43
